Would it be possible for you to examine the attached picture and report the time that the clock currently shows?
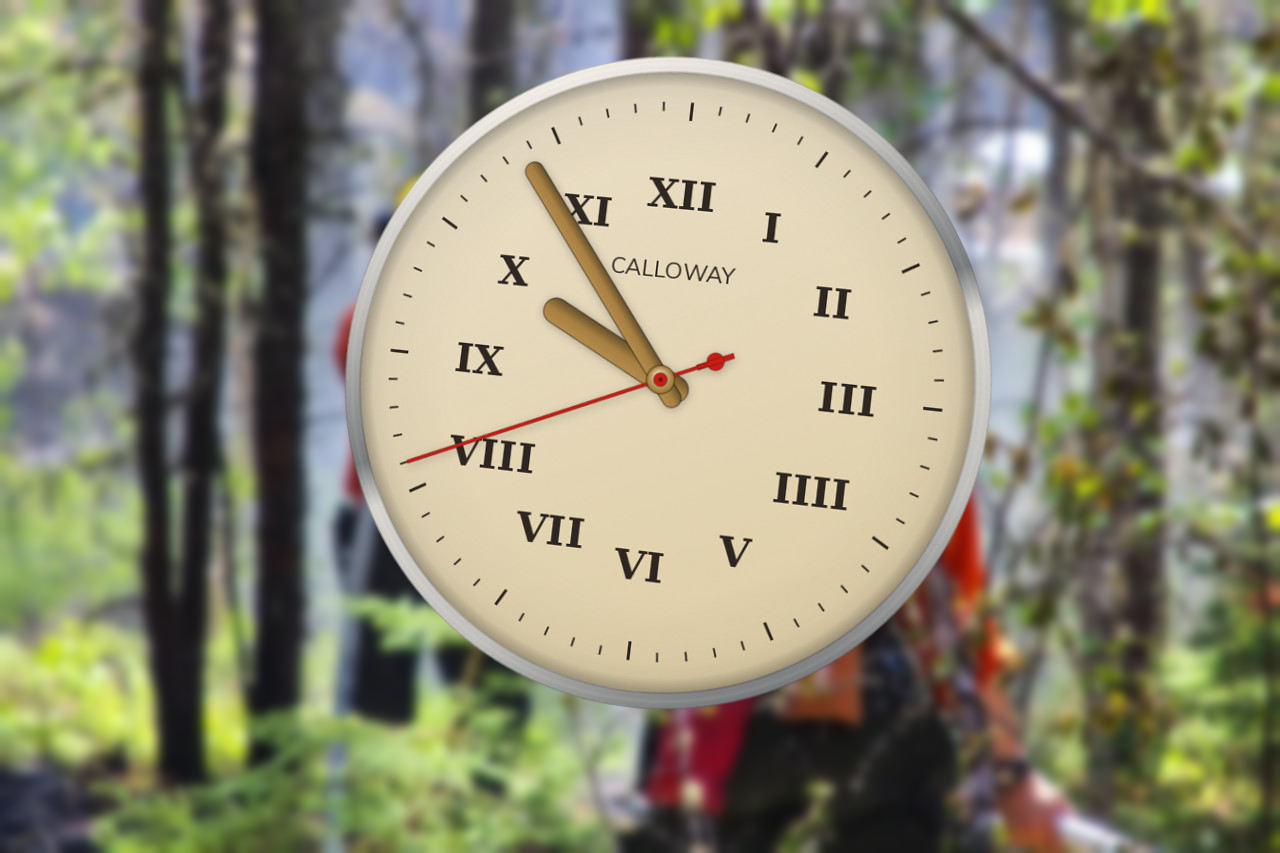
9:53:41
